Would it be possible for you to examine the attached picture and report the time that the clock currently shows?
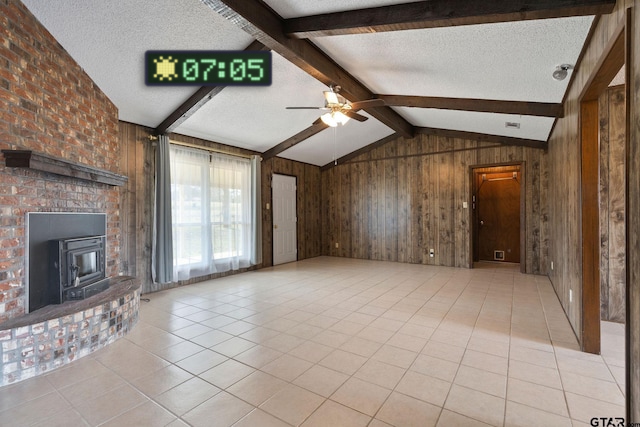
7:05
